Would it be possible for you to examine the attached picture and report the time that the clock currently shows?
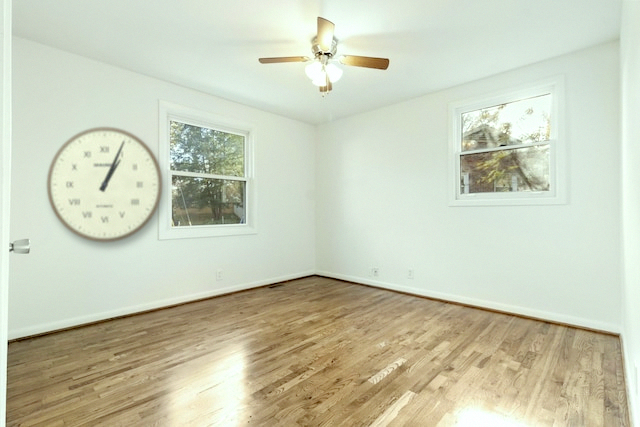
1:04
